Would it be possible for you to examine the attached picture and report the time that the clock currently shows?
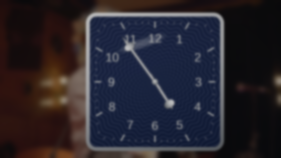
4:54
